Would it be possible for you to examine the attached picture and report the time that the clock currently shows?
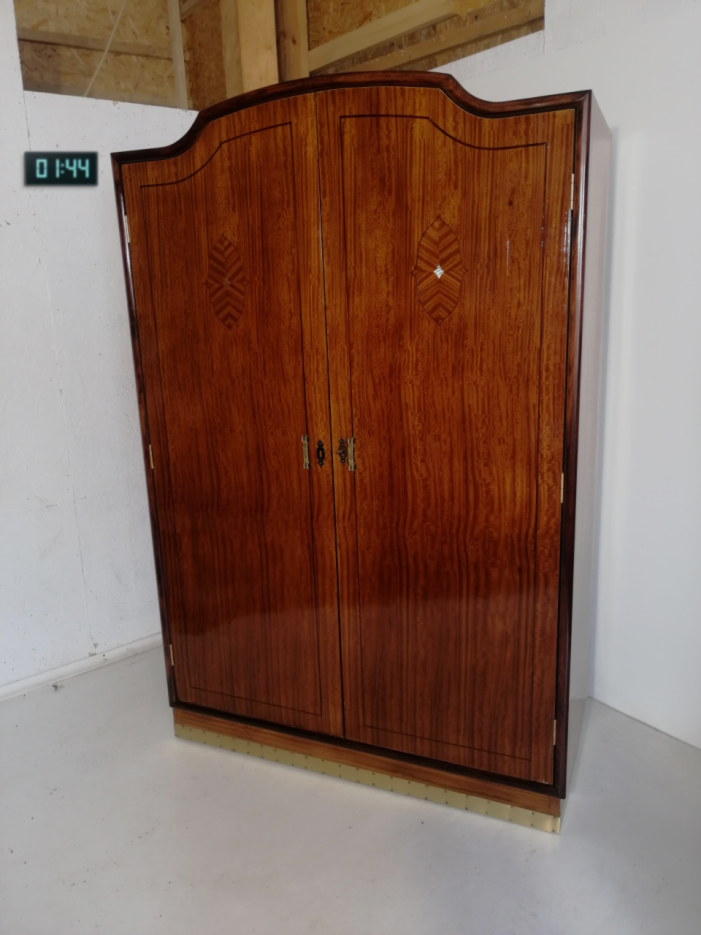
1:44
